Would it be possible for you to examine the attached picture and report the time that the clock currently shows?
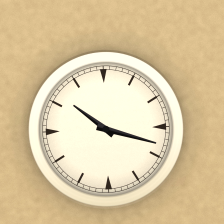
10:18
